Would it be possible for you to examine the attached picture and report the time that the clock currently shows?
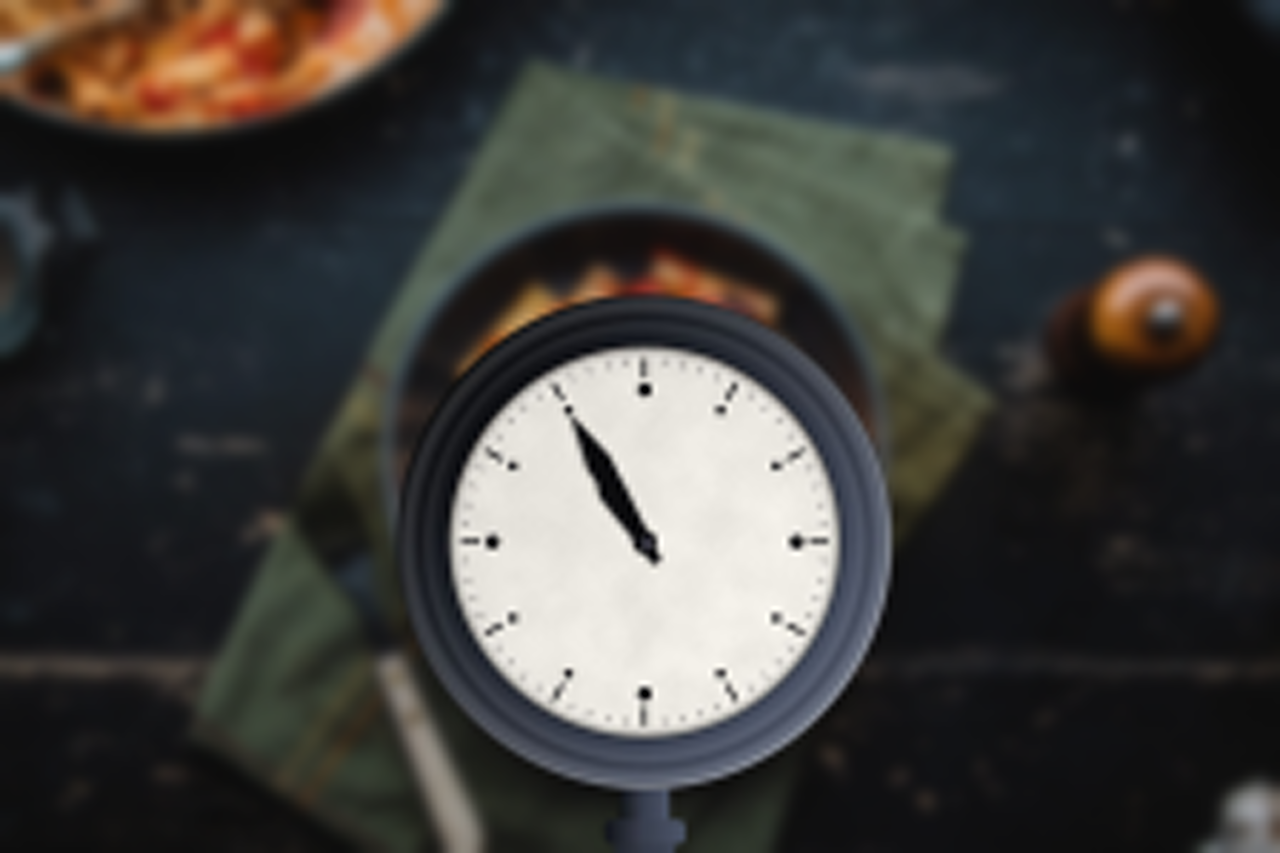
10:55
